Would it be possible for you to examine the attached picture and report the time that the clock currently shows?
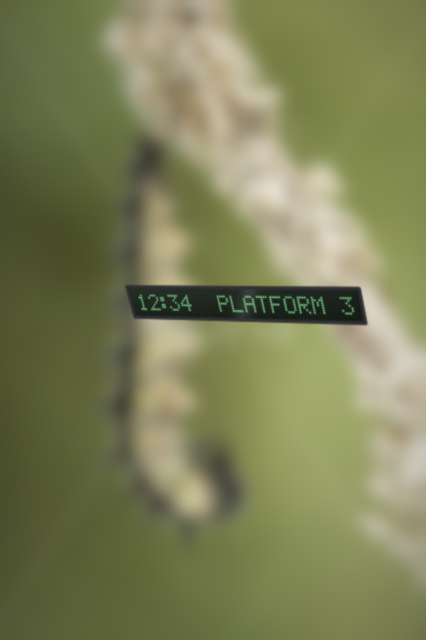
12:34
